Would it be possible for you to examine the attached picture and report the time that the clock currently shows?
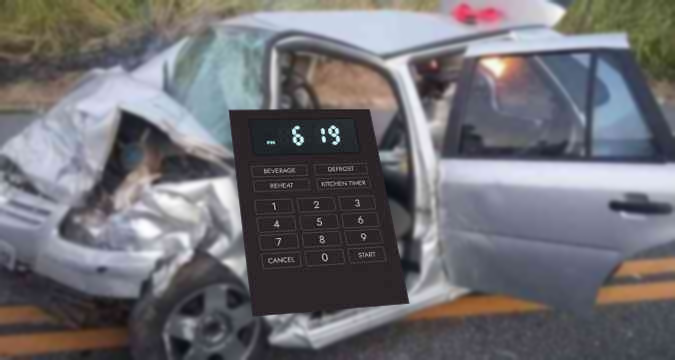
6:19
